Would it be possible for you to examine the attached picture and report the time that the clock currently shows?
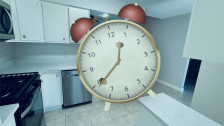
12:39
